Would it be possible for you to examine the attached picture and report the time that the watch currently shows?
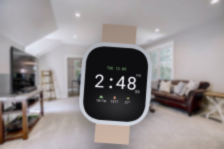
2:48
